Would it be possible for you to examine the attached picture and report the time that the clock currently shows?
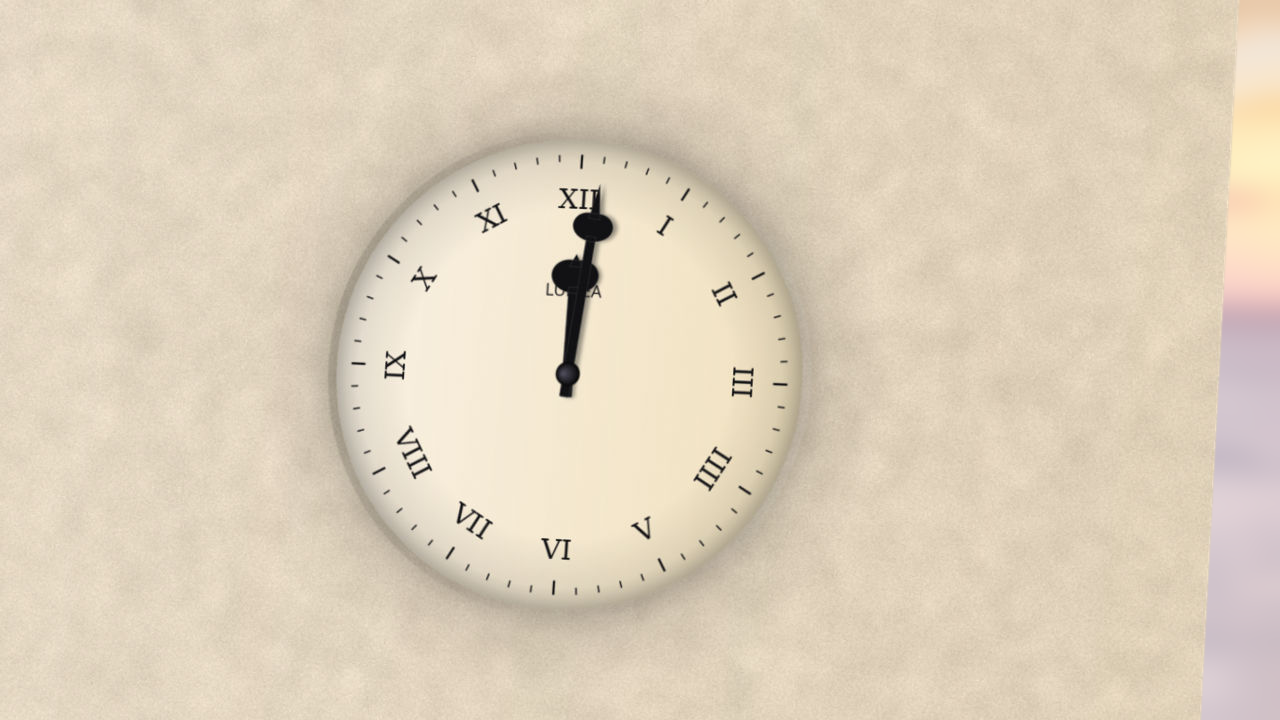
12:01
